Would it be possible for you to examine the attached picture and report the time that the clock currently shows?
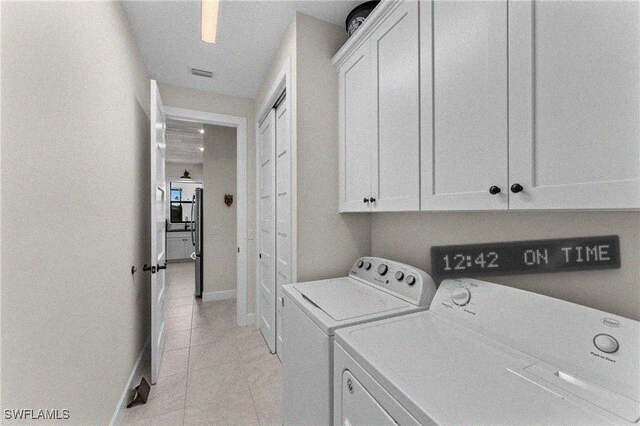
12:42
